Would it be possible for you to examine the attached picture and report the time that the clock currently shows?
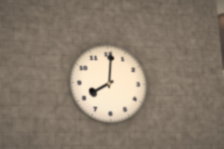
8:01
